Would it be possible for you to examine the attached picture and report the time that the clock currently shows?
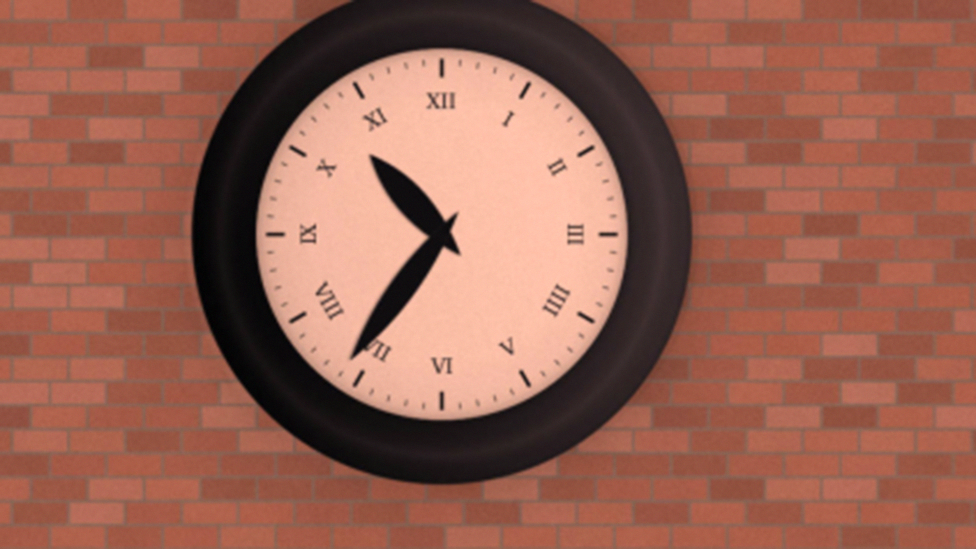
10:36
